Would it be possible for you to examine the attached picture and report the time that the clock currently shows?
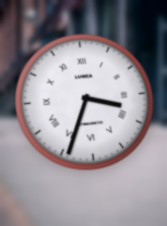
3:34
